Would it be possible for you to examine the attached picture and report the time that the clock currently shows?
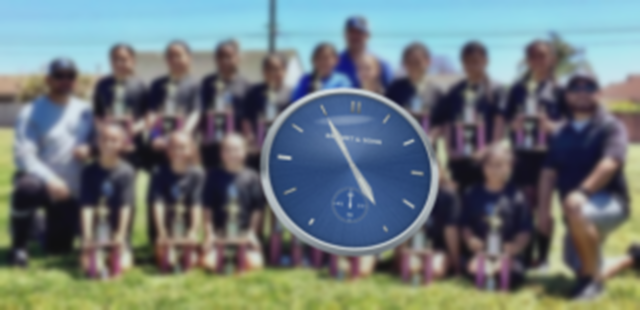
4:55
